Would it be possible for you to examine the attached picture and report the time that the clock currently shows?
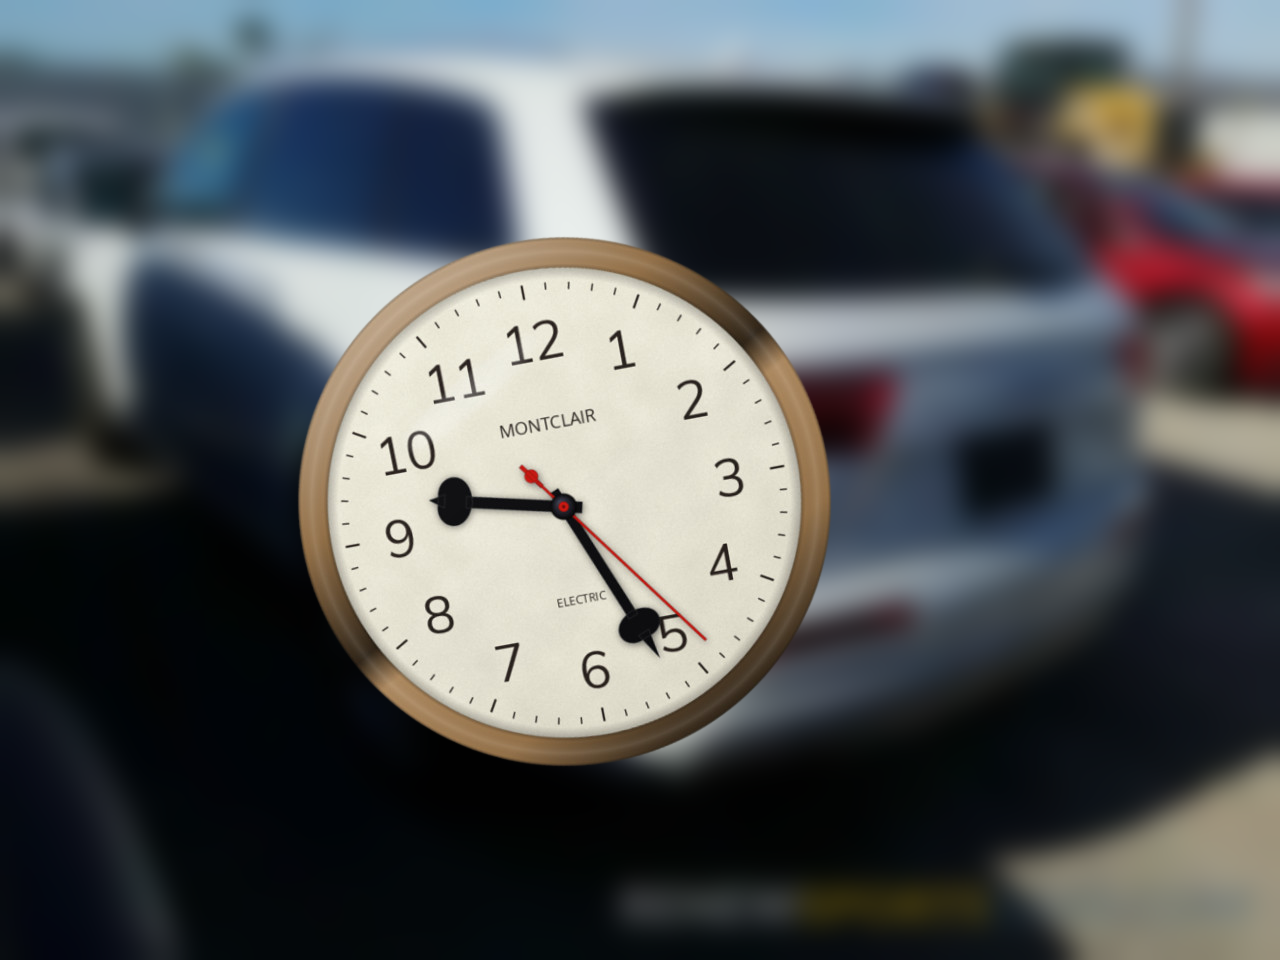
9:26:24
